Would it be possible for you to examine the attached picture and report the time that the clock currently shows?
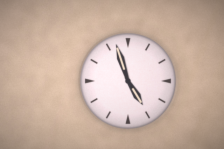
4:57
